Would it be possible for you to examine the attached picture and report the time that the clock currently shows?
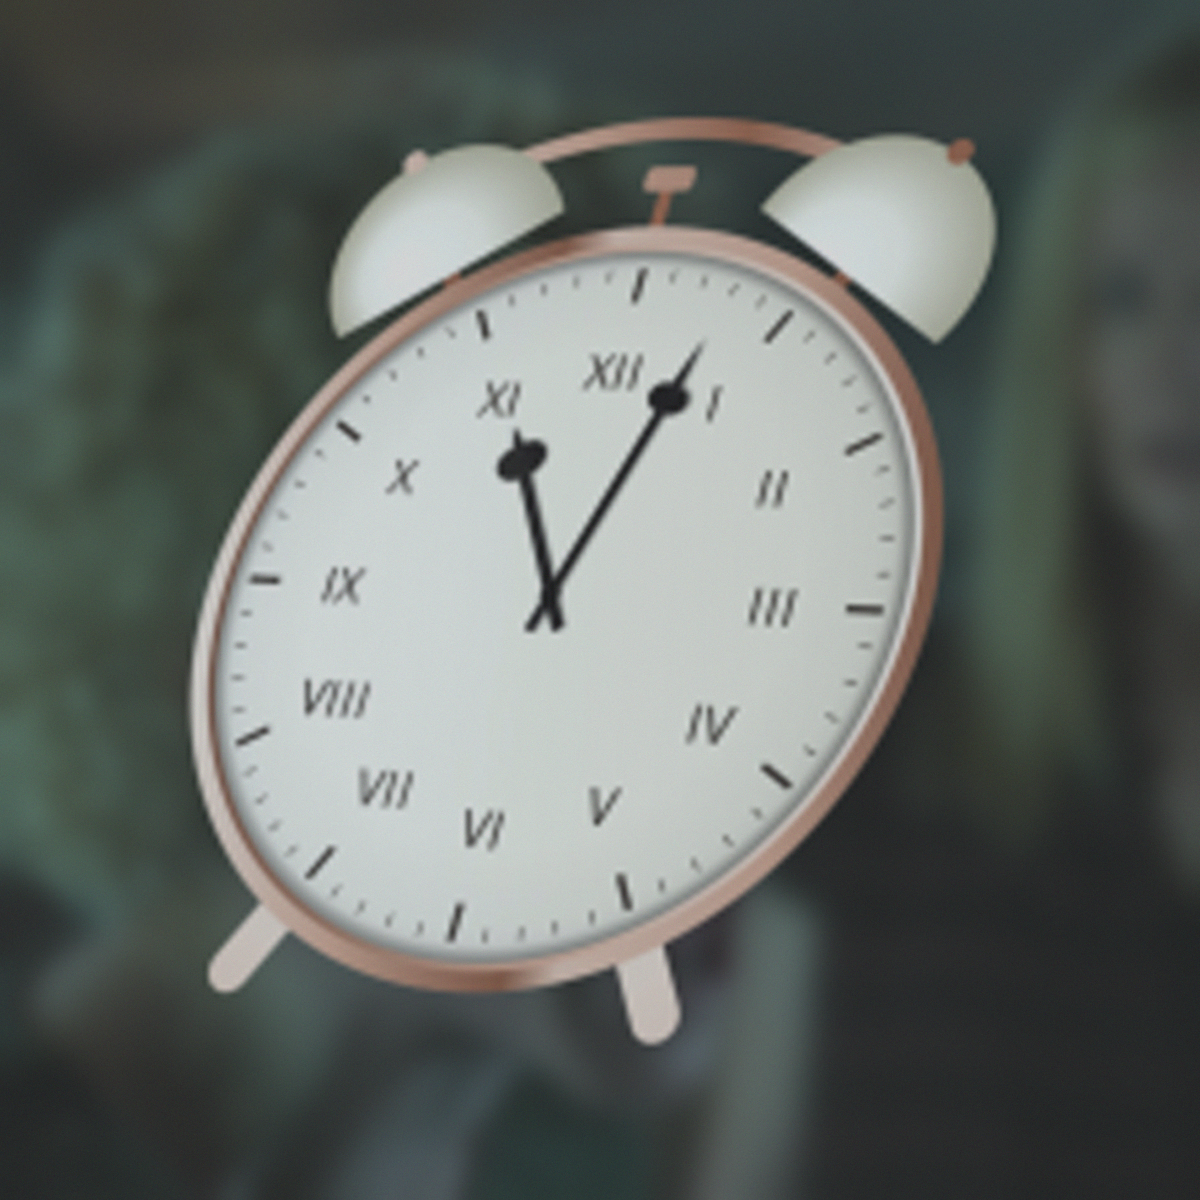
11:03
